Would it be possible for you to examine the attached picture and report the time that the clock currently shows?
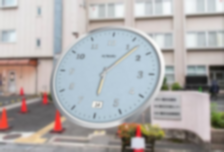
6:07
